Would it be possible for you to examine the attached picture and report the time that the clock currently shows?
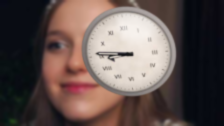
8:46
